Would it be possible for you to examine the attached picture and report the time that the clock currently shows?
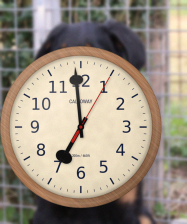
6:59:05
